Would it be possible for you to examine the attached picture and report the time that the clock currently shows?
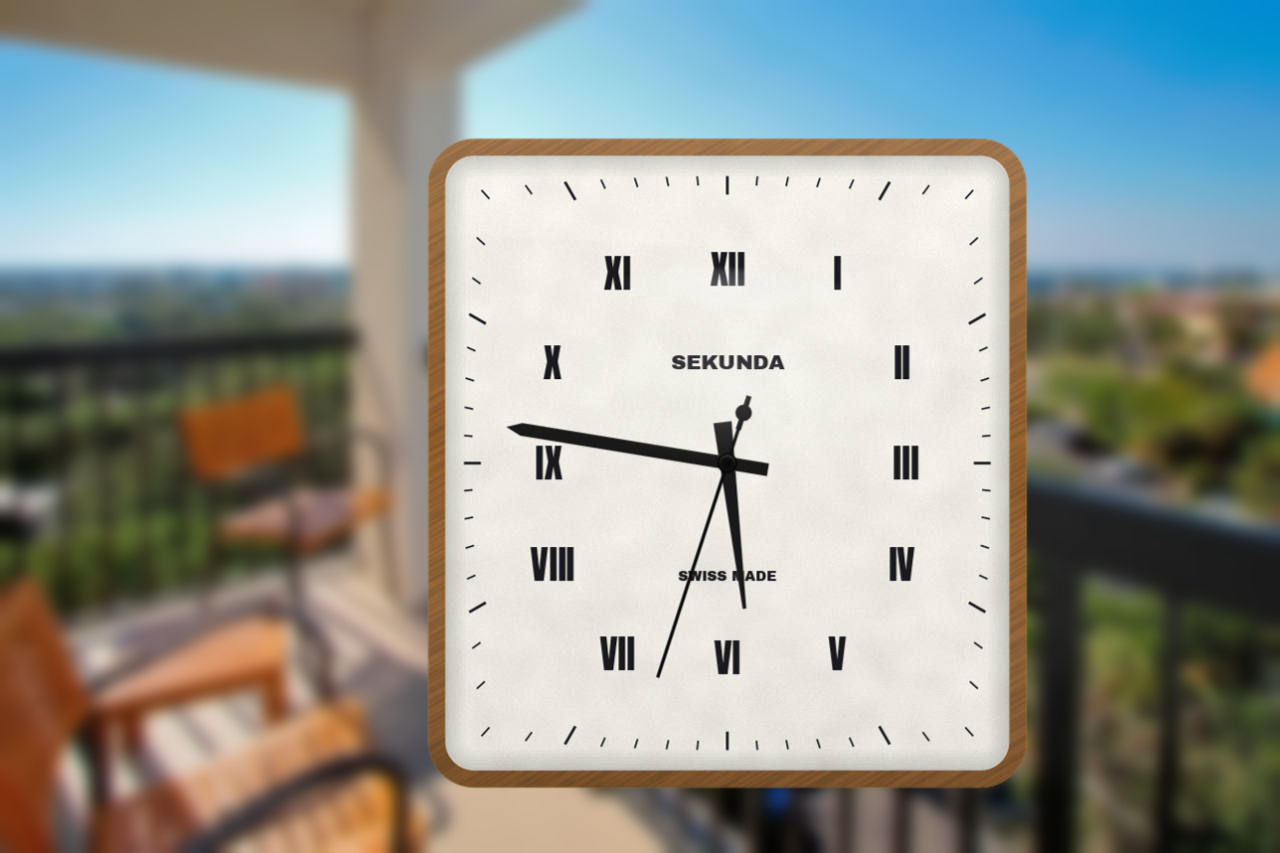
5:46:33
